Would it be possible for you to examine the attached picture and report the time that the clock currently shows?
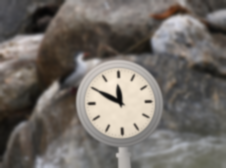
11:50
